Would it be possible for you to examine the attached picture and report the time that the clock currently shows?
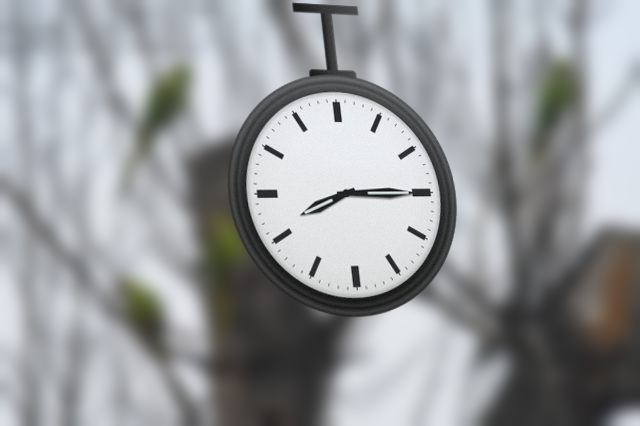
8:15
